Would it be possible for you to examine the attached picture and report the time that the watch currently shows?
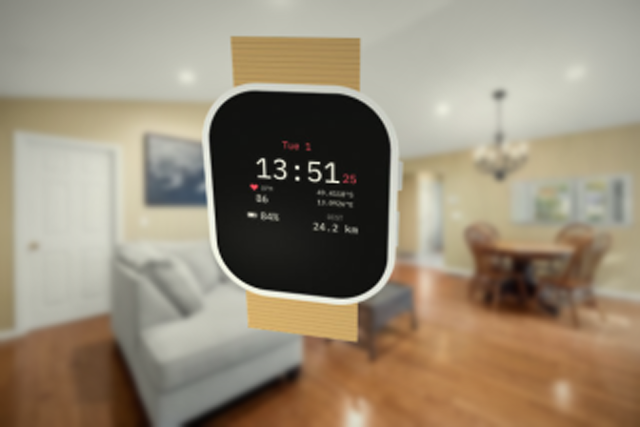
13:51
